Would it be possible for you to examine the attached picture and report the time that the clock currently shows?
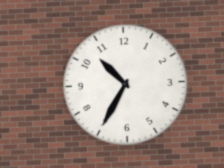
10:35
